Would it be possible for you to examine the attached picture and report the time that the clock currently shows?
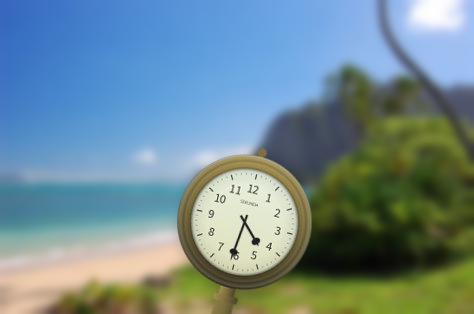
4:31
